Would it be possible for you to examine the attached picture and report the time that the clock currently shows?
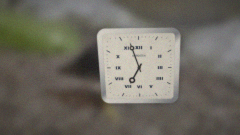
6:57
